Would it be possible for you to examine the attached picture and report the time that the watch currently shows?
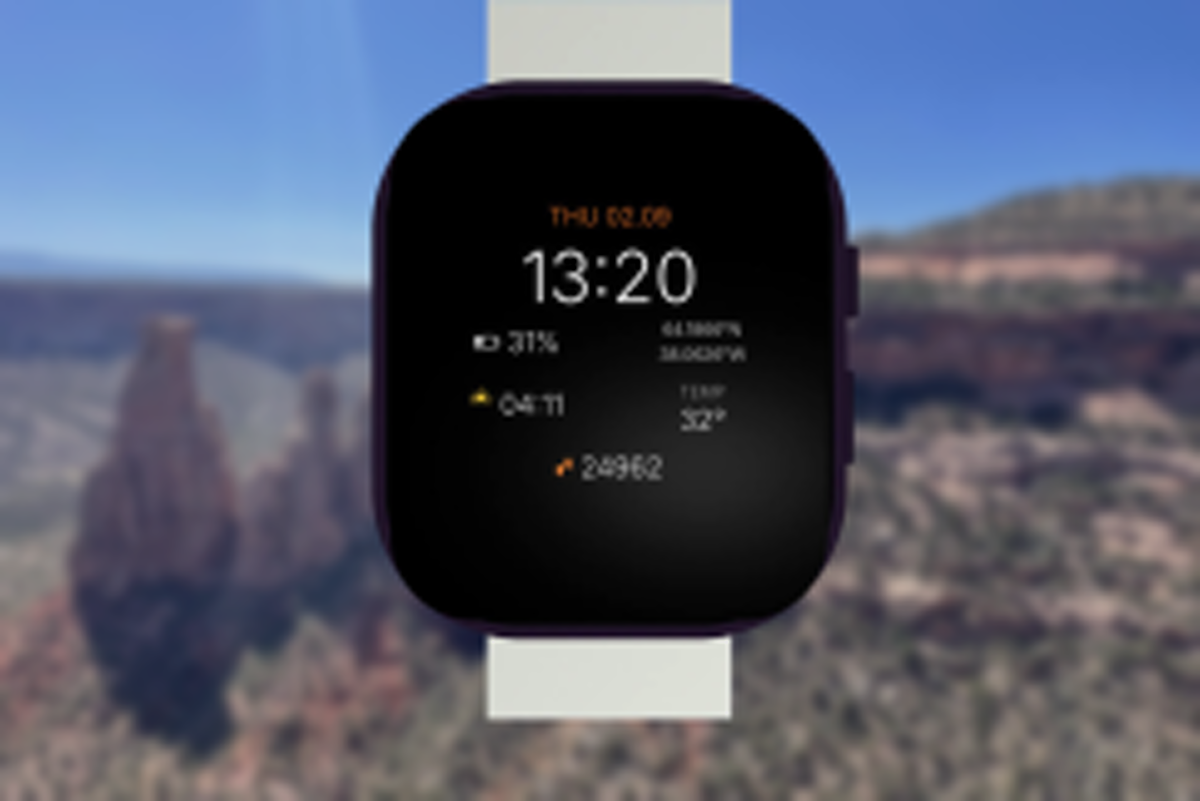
13:20
